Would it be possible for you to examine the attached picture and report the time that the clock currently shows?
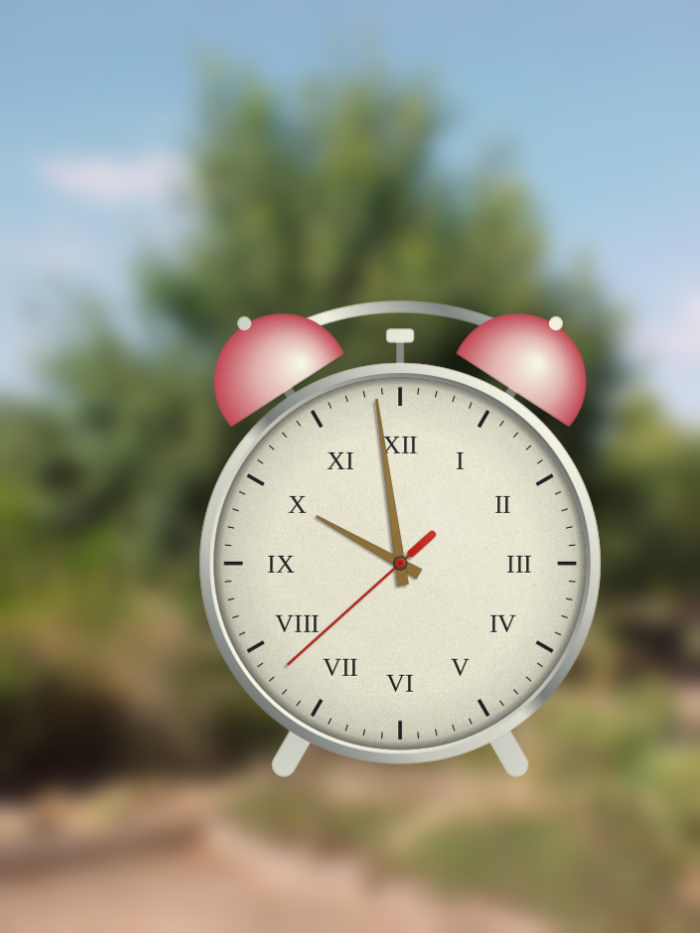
9:58:38
